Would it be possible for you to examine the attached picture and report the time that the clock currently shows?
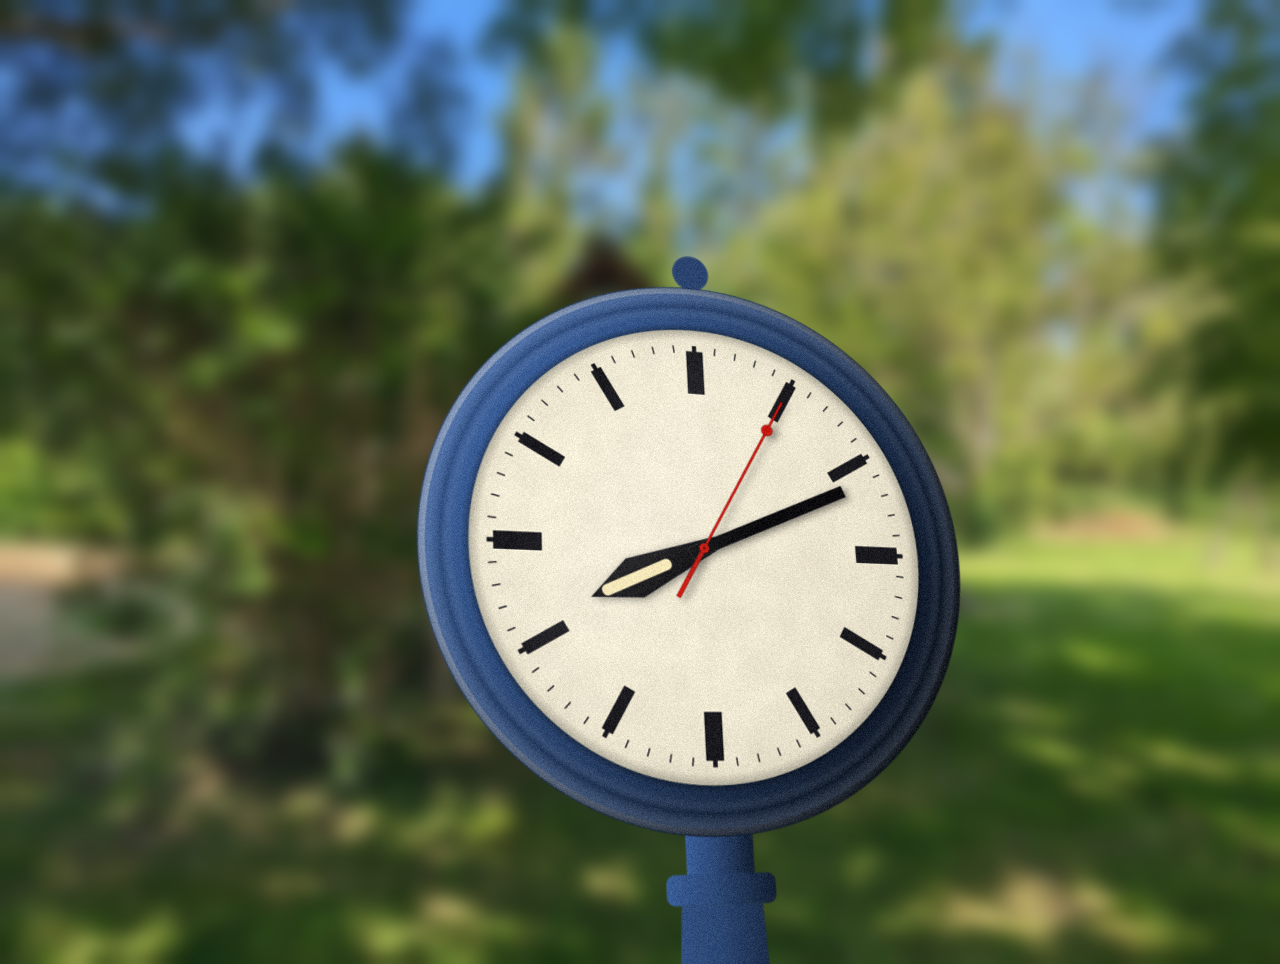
8:11:05
